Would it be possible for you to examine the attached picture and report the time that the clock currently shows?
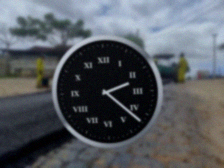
2:22
